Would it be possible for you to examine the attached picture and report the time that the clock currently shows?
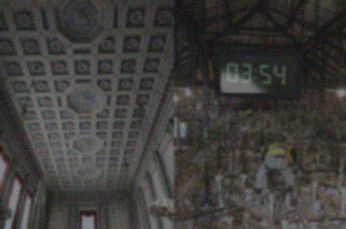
3:54
